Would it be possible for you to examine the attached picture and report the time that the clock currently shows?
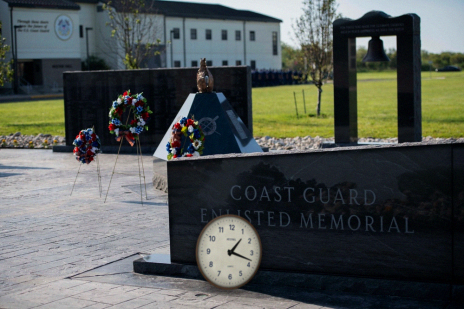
1:18
